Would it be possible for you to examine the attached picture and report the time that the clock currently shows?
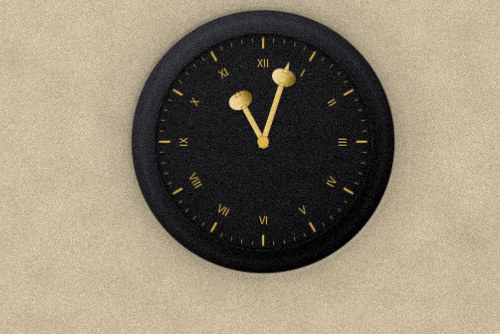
11:03
